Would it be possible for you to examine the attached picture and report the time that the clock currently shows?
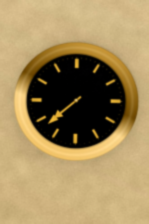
7:38
